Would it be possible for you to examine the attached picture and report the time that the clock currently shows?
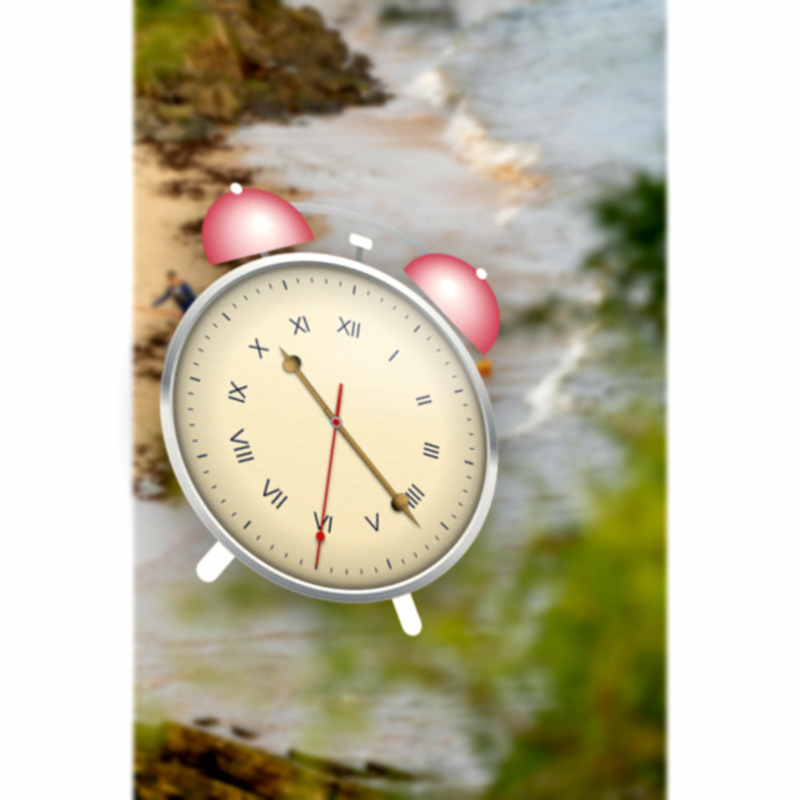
10:21:30
